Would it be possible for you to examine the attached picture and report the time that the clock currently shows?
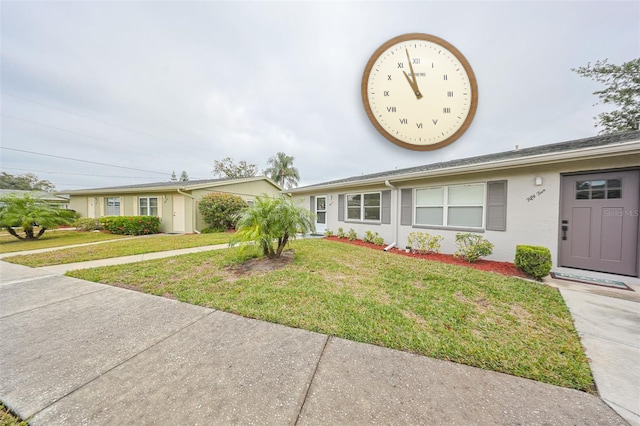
10:58
